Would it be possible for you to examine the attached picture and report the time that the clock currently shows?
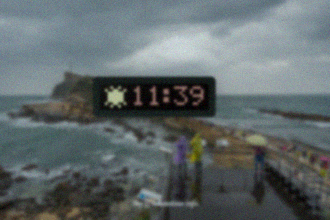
11:39
